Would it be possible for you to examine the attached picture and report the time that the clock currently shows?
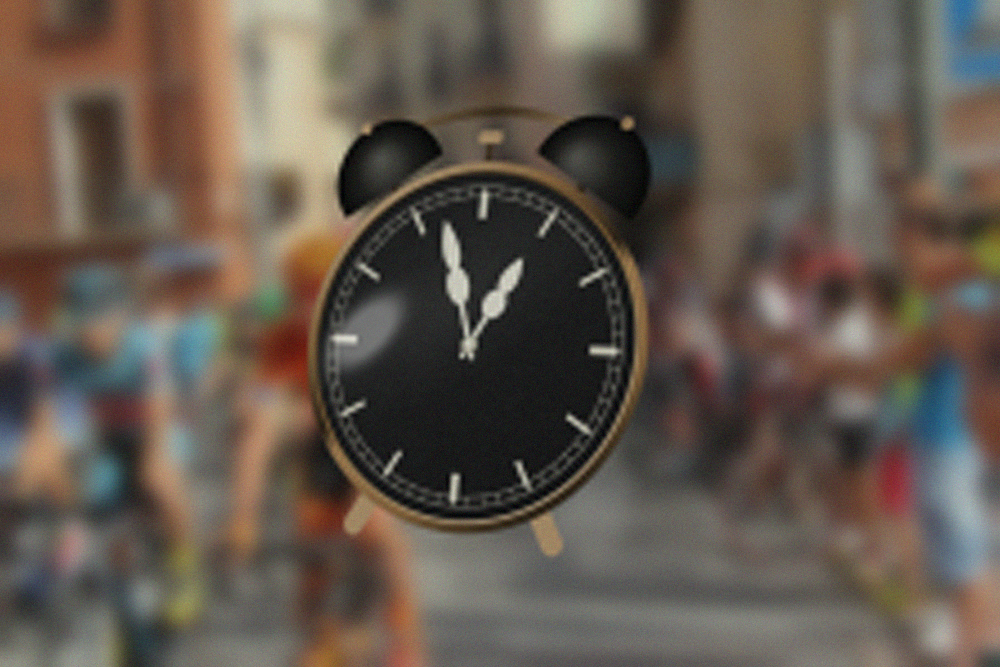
12:57
